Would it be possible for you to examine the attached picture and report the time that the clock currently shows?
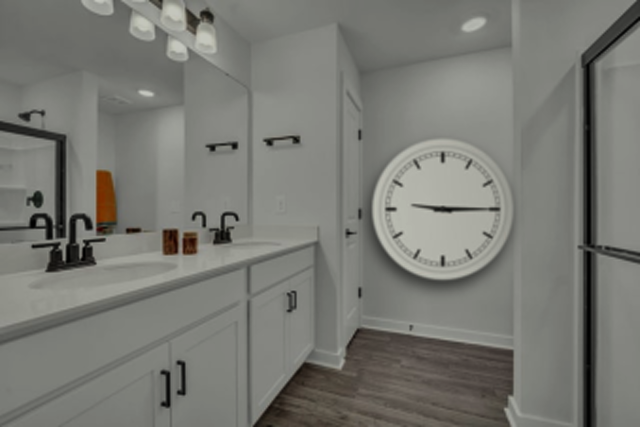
9:15
